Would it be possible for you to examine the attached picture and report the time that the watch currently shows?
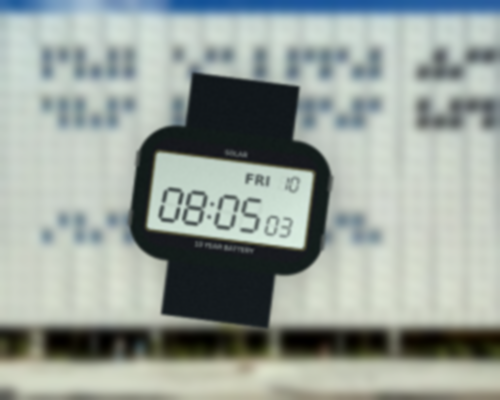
8:05:03
